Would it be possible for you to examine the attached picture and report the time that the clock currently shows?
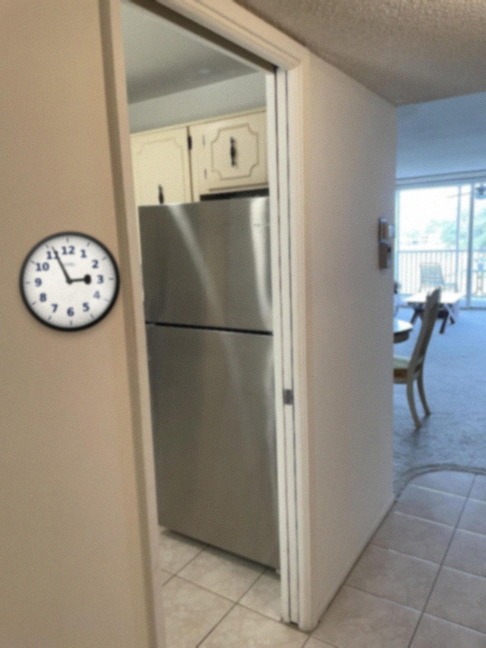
2:56
